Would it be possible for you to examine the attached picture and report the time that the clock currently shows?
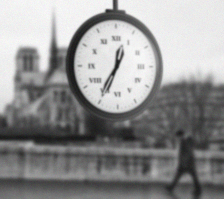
12:35
